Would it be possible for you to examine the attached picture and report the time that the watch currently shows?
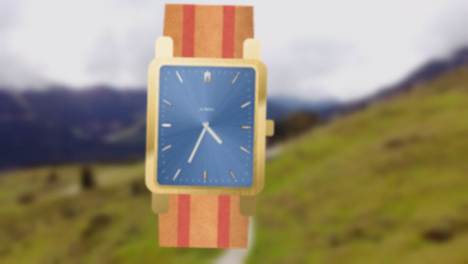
4:34
